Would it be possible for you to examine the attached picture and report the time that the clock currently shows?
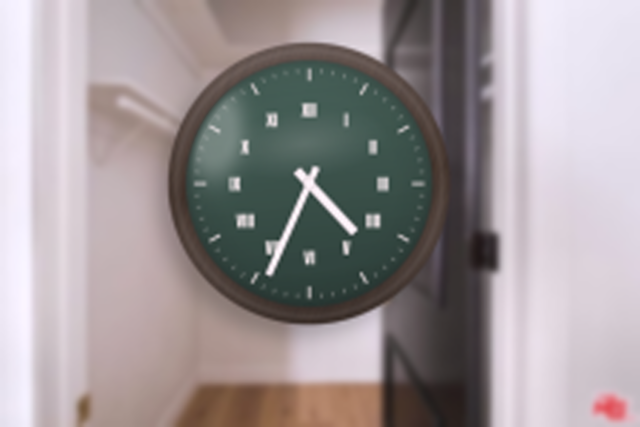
4:34
